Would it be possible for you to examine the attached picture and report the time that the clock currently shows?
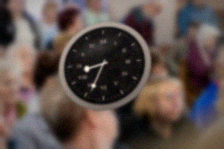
8:34
